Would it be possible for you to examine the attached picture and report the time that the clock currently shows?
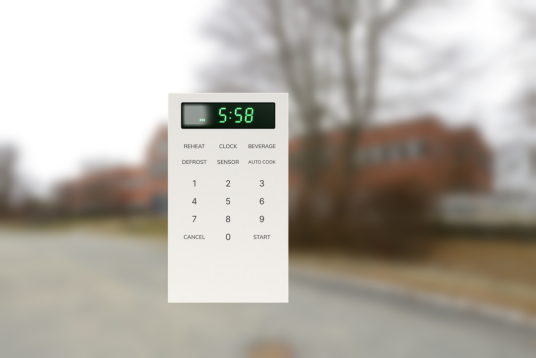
5:58
